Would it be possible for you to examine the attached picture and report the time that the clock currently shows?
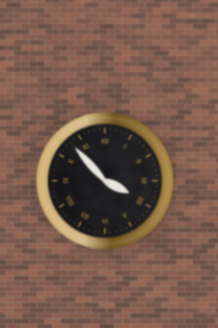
3:53
